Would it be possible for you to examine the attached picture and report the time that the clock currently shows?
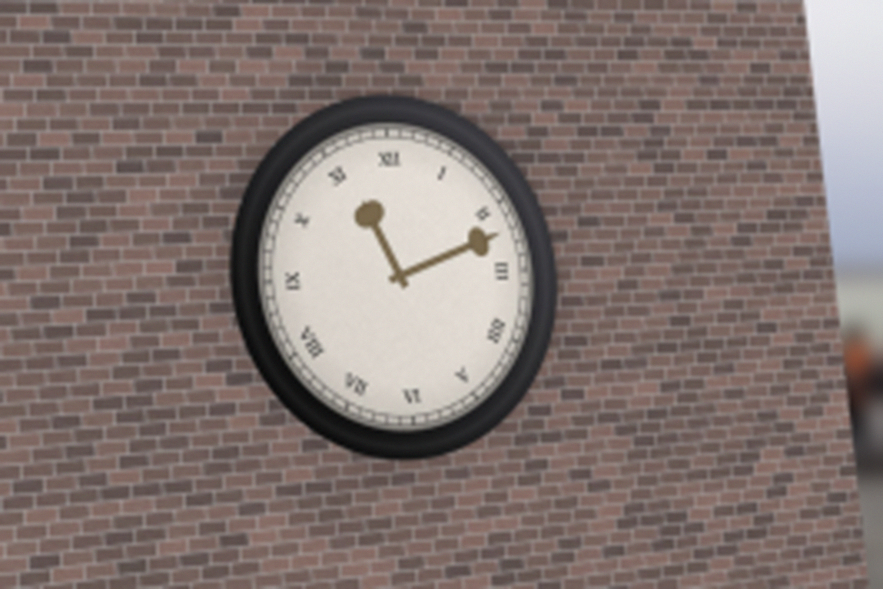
11:12
